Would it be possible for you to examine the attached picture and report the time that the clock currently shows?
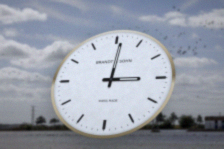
3:01
